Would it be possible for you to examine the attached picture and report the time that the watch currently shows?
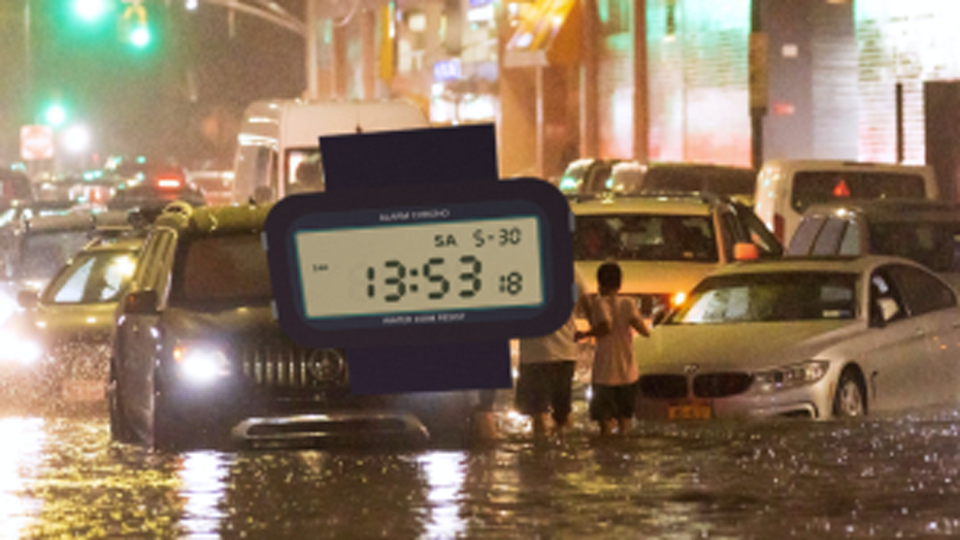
13:53:18
